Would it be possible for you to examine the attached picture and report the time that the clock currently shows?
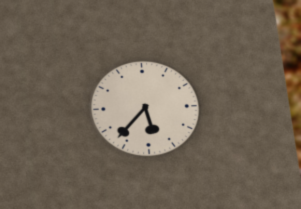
5:37
